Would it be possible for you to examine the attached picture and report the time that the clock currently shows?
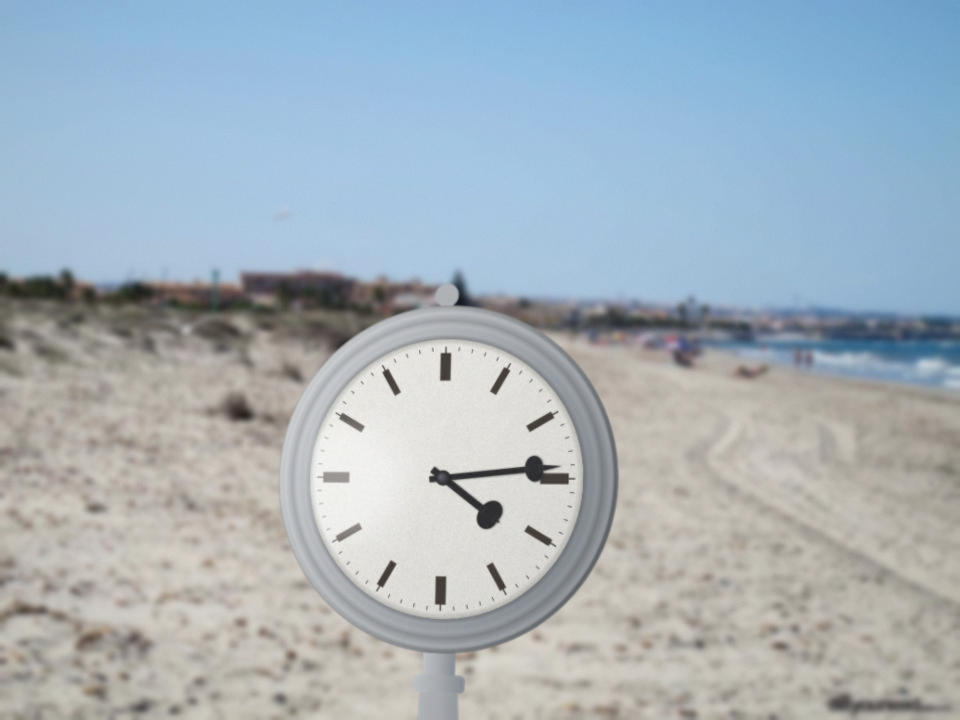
4:14
